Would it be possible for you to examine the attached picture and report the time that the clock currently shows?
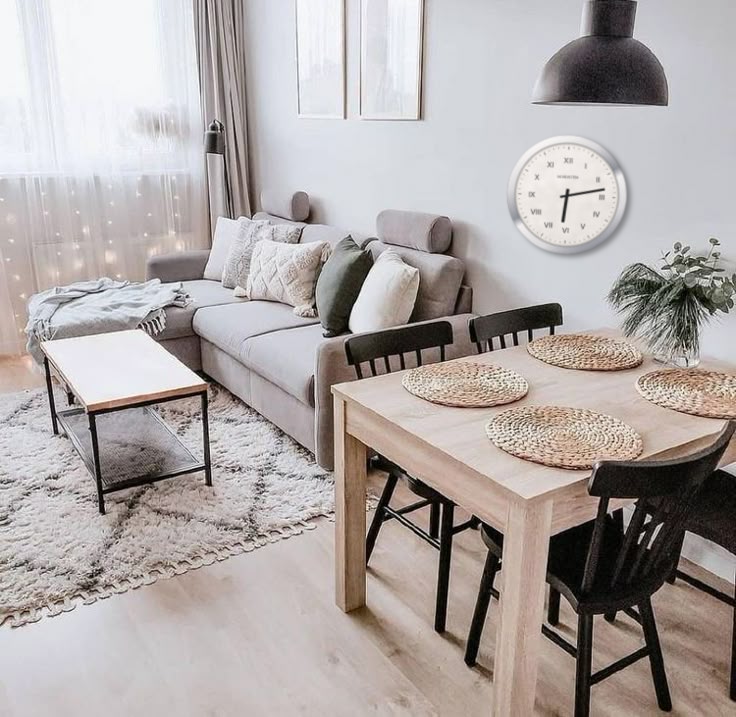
6:13
